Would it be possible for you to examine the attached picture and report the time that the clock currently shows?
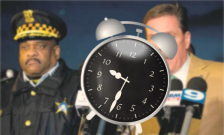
9:32
